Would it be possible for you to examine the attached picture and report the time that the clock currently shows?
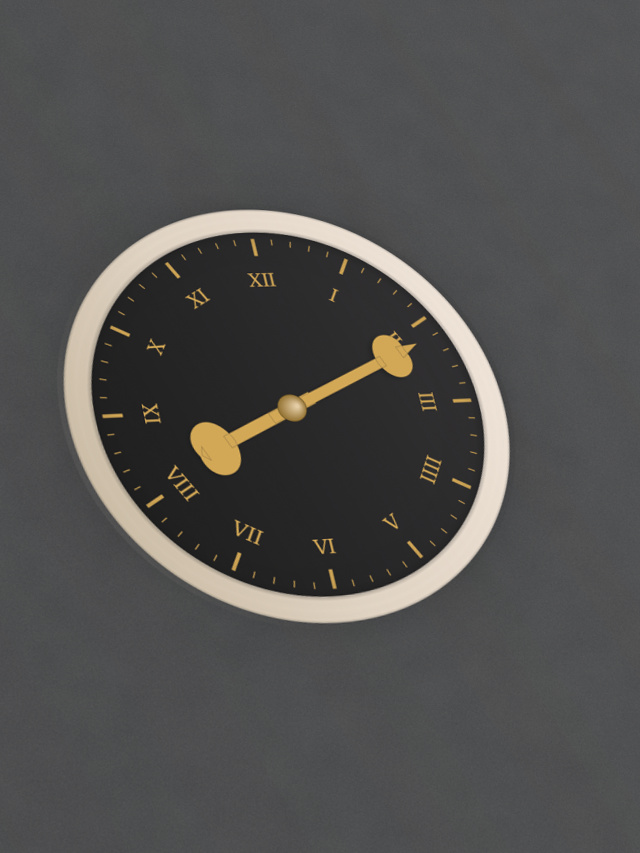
8:11
